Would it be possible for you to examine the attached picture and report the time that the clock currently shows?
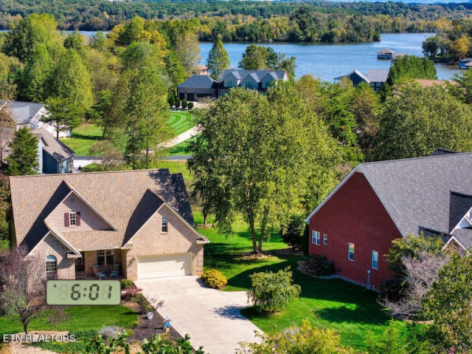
6:01
